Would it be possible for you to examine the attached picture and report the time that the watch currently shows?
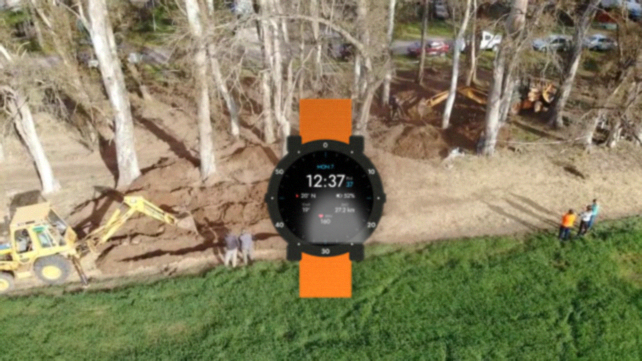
12:37
